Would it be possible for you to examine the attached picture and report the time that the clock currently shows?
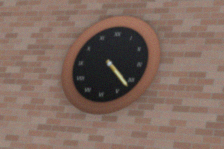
4:22
